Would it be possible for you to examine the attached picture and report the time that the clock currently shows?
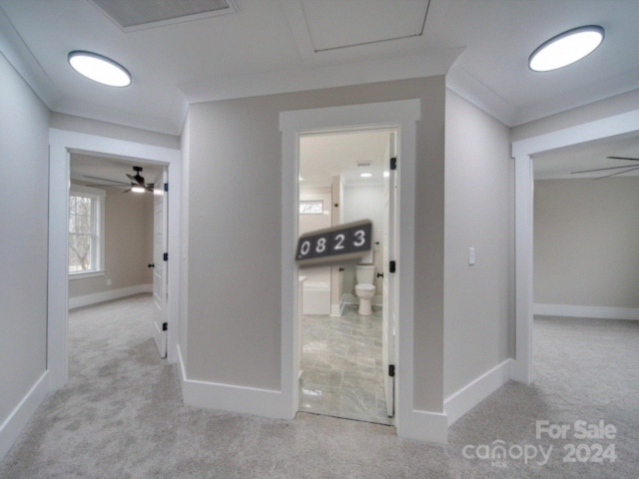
8:23
